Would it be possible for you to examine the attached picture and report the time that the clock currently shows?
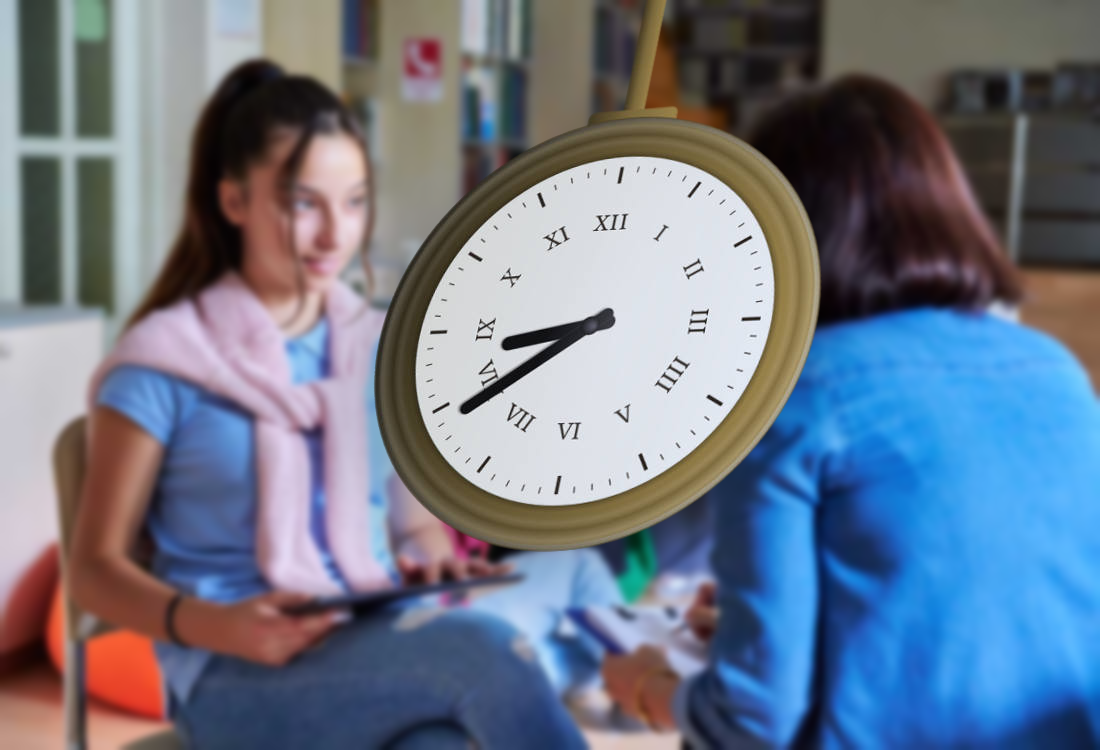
8:39
